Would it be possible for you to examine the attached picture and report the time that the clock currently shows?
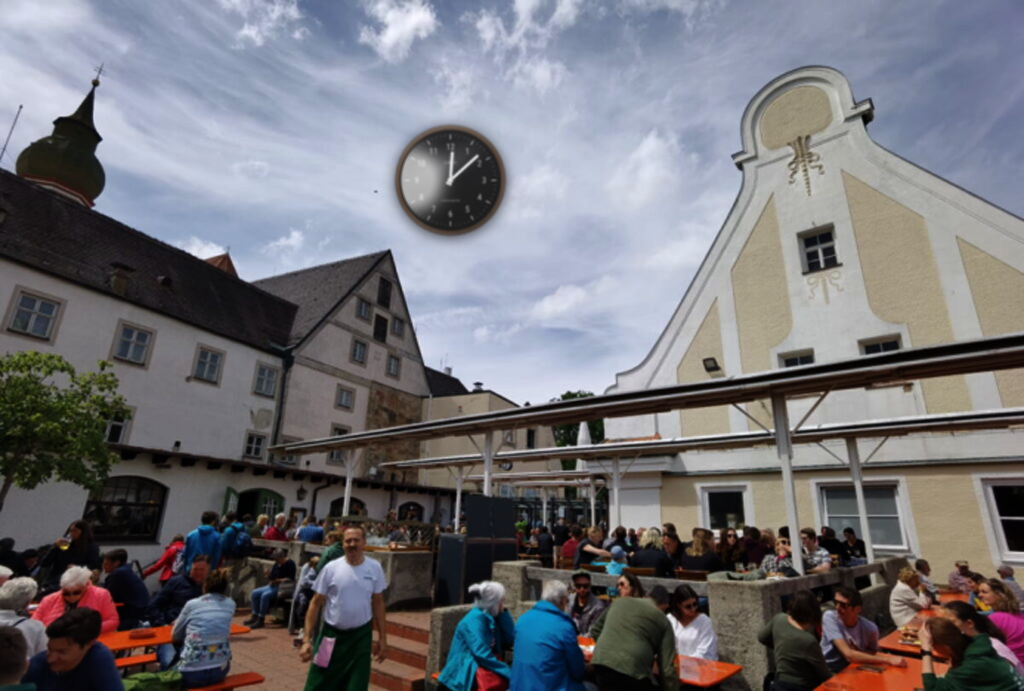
12:08
